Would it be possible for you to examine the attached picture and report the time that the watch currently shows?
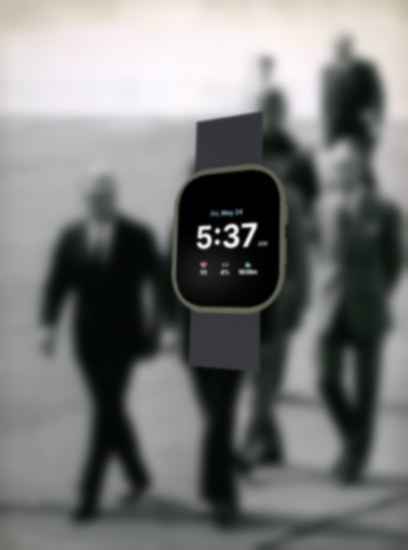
5:37
